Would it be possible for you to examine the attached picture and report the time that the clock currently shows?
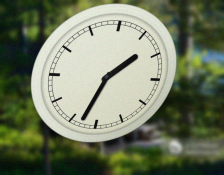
1:33
